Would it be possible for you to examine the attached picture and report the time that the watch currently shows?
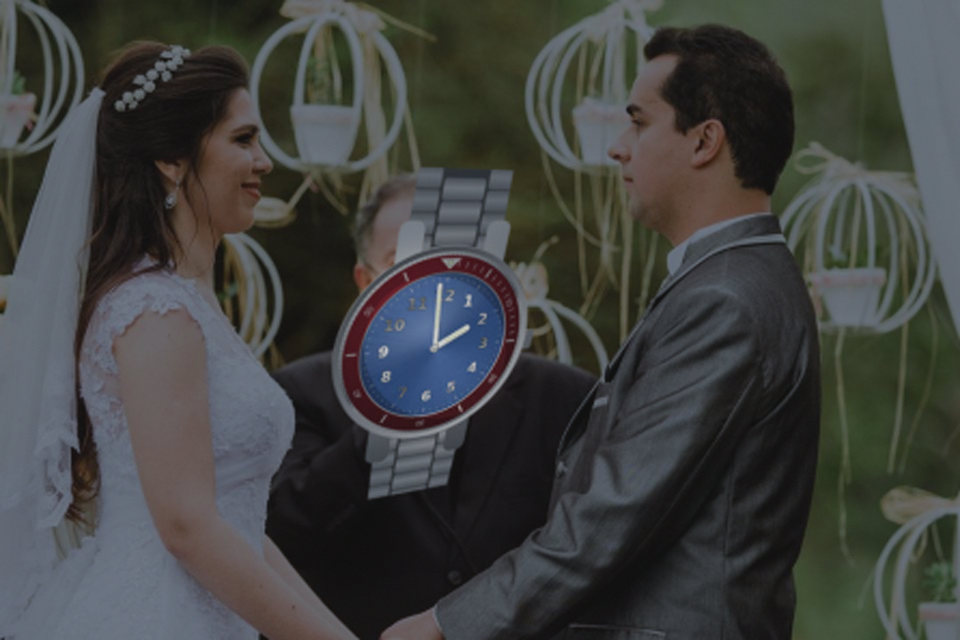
1:59
